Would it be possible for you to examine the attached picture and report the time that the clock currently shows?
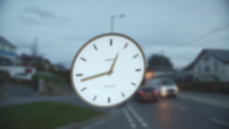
12:43
